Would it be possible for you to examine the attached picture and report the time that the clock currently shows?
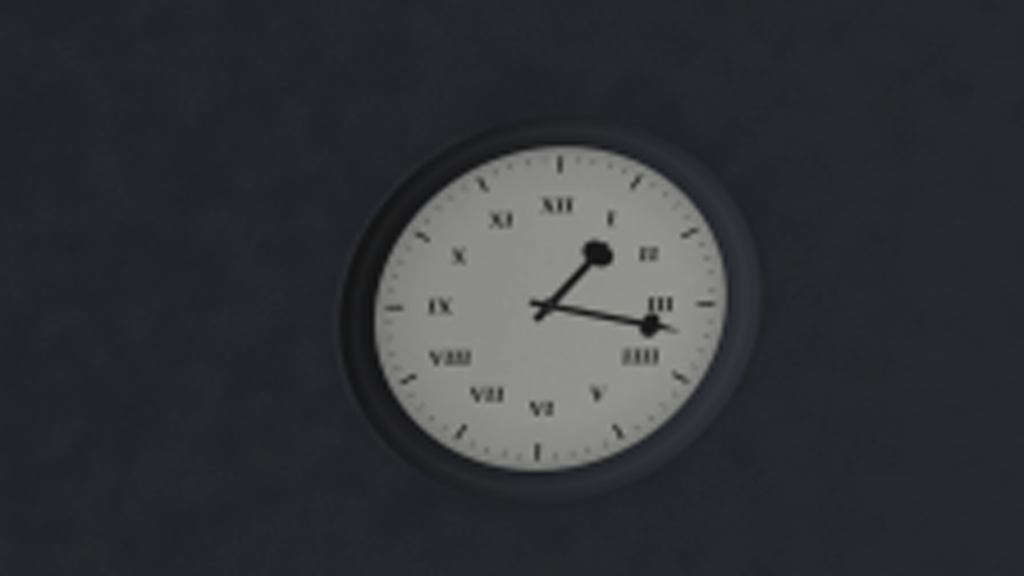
1:17
